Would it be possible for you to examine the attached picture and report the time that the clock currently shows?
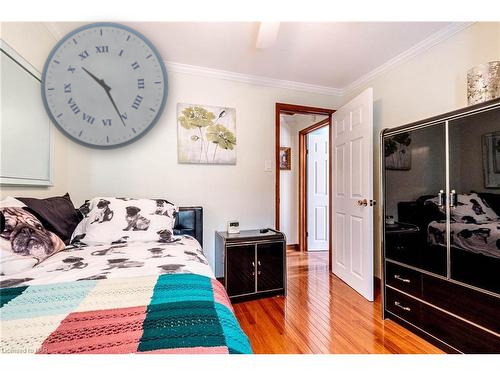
10:26
